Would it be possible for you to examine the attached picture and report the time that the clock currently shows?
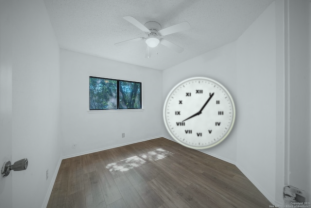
8:06
